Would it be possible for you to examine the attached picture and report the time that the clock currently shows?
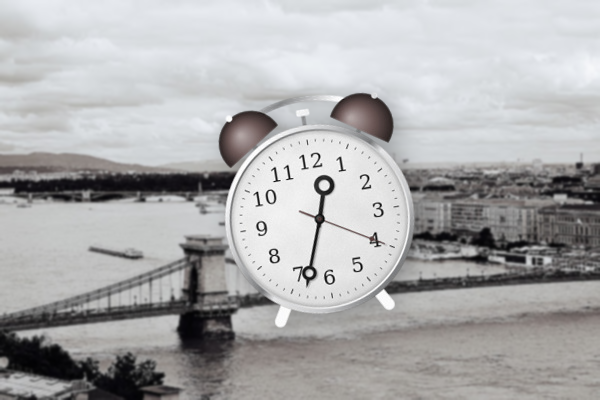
12:33:20
